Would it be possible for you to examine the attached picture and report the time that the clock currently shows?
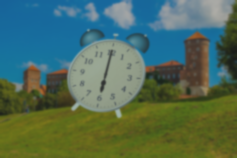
6:00
